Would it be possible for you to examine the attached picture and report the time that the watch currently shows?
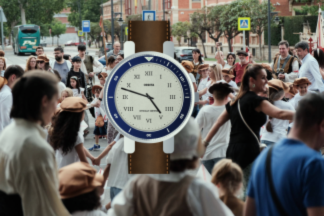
4:48
